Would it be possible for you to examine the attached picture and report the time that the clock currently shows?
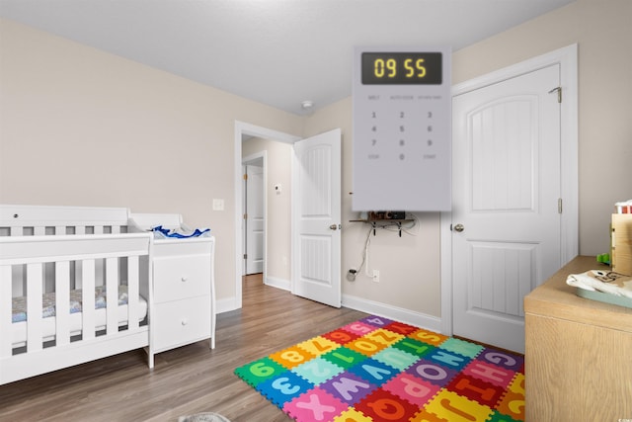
9:55
